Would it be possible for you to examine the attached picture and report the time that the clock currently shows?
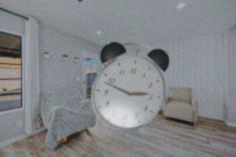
2:48
